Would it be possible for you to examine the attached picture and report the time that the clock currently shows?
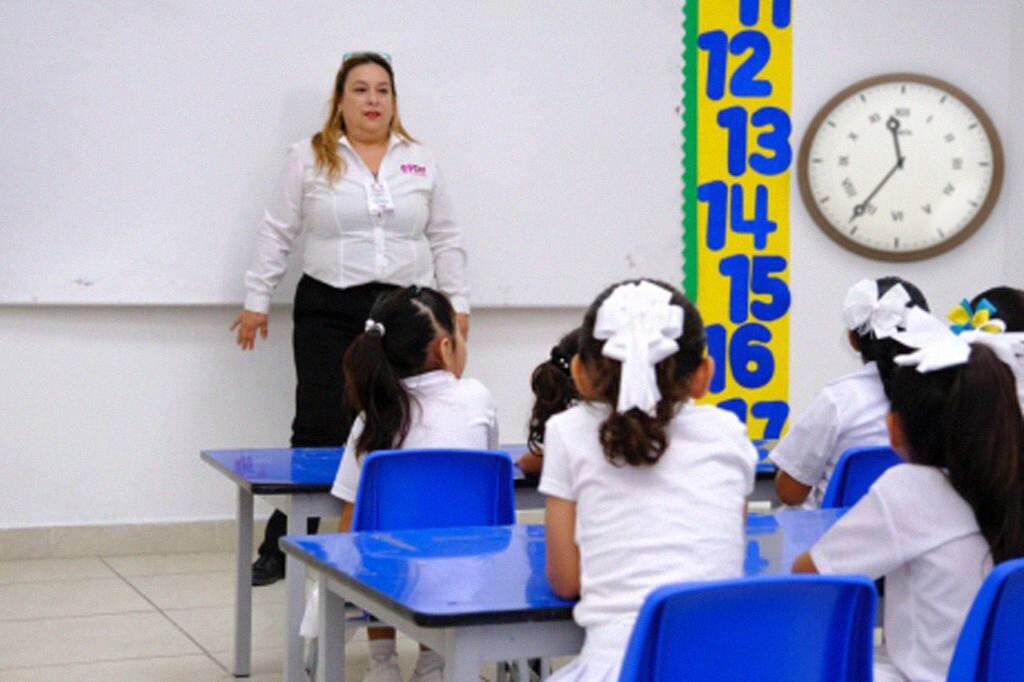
11:36
